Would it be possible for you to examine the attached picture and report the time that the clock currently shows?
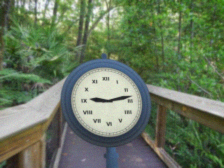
9:13
